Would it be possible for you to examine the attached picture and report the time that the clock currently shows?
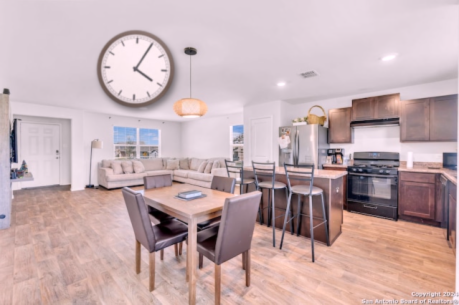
4:05
